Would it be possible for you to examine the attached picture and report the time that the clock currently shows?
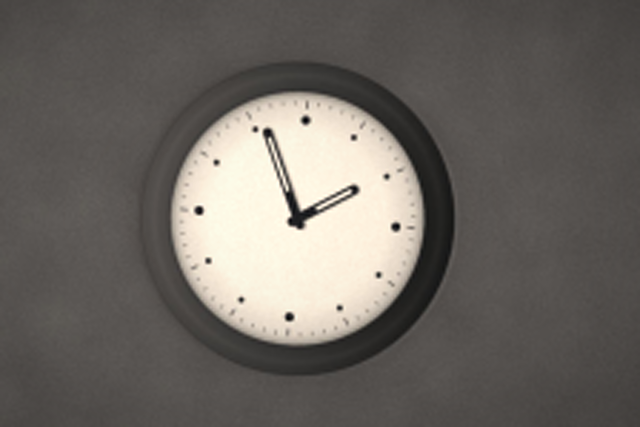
1:56
